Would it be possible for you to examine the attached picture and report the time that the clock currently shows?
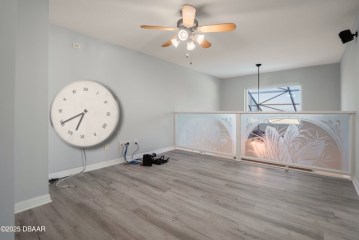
6:40
